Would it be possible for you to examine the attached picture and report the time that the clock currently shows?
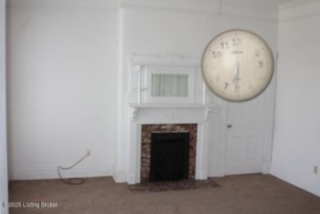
6:31
